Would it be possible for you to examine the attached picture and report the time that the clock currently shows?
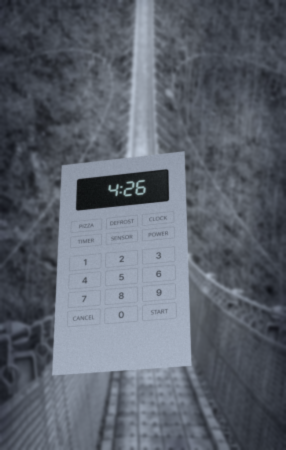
4:26
